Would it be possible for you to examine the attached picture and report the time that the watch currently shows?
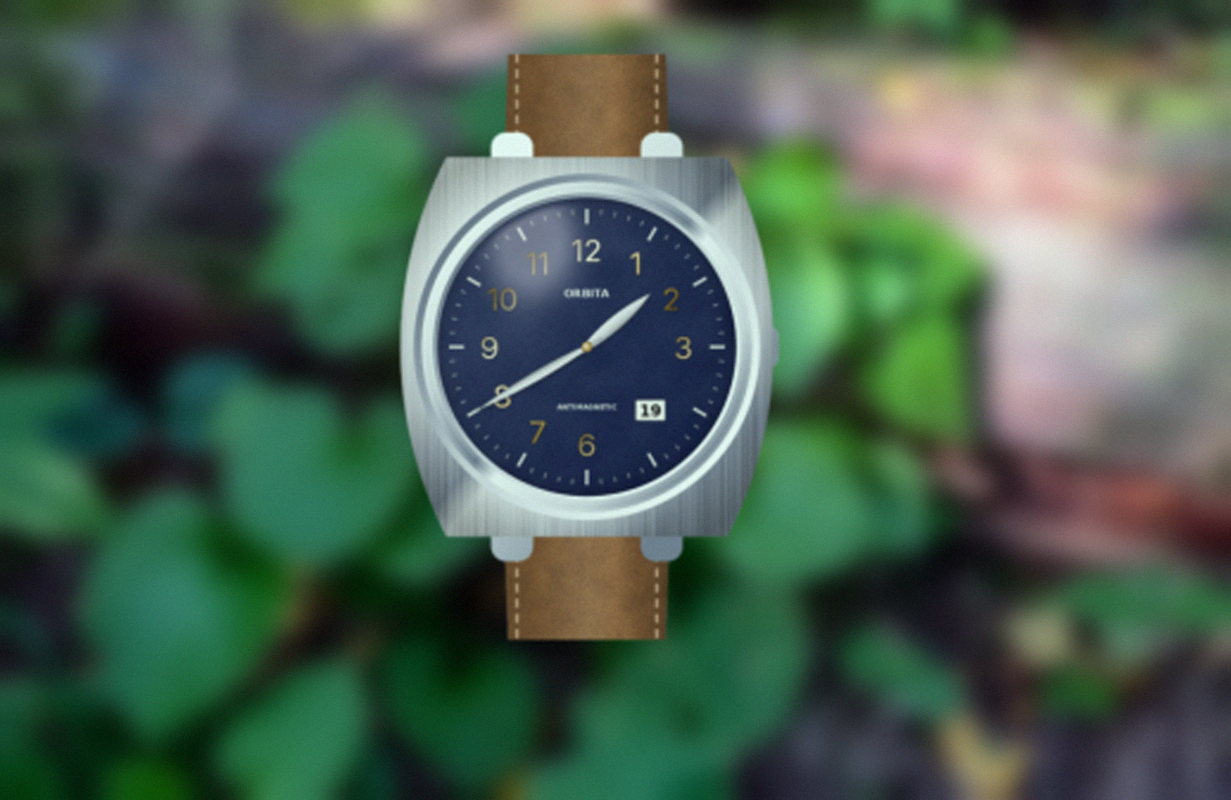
1:40
